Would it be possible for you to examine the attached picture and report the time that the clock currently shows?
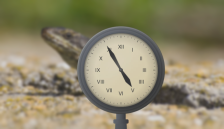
4:55
